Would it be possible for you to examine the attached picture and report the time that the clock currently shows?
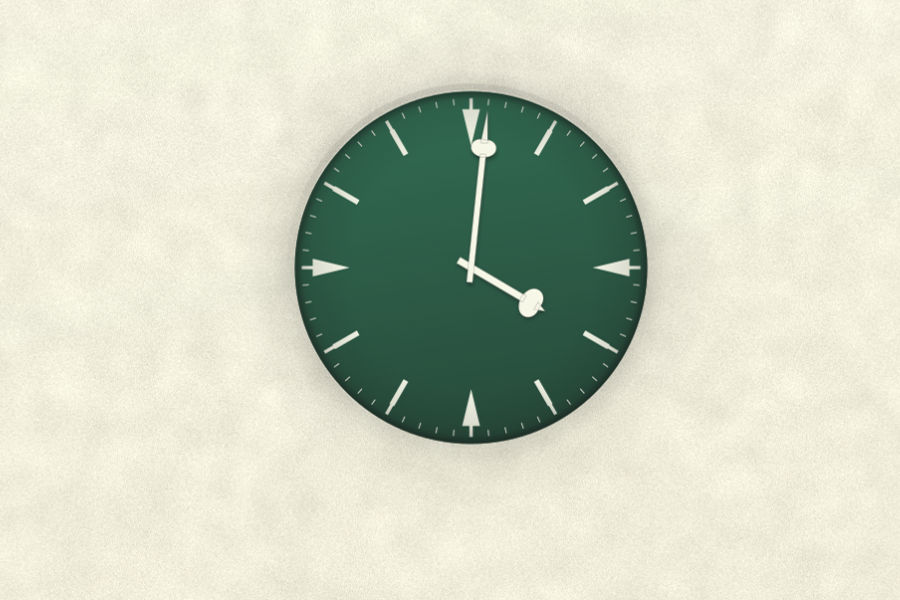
4:01
